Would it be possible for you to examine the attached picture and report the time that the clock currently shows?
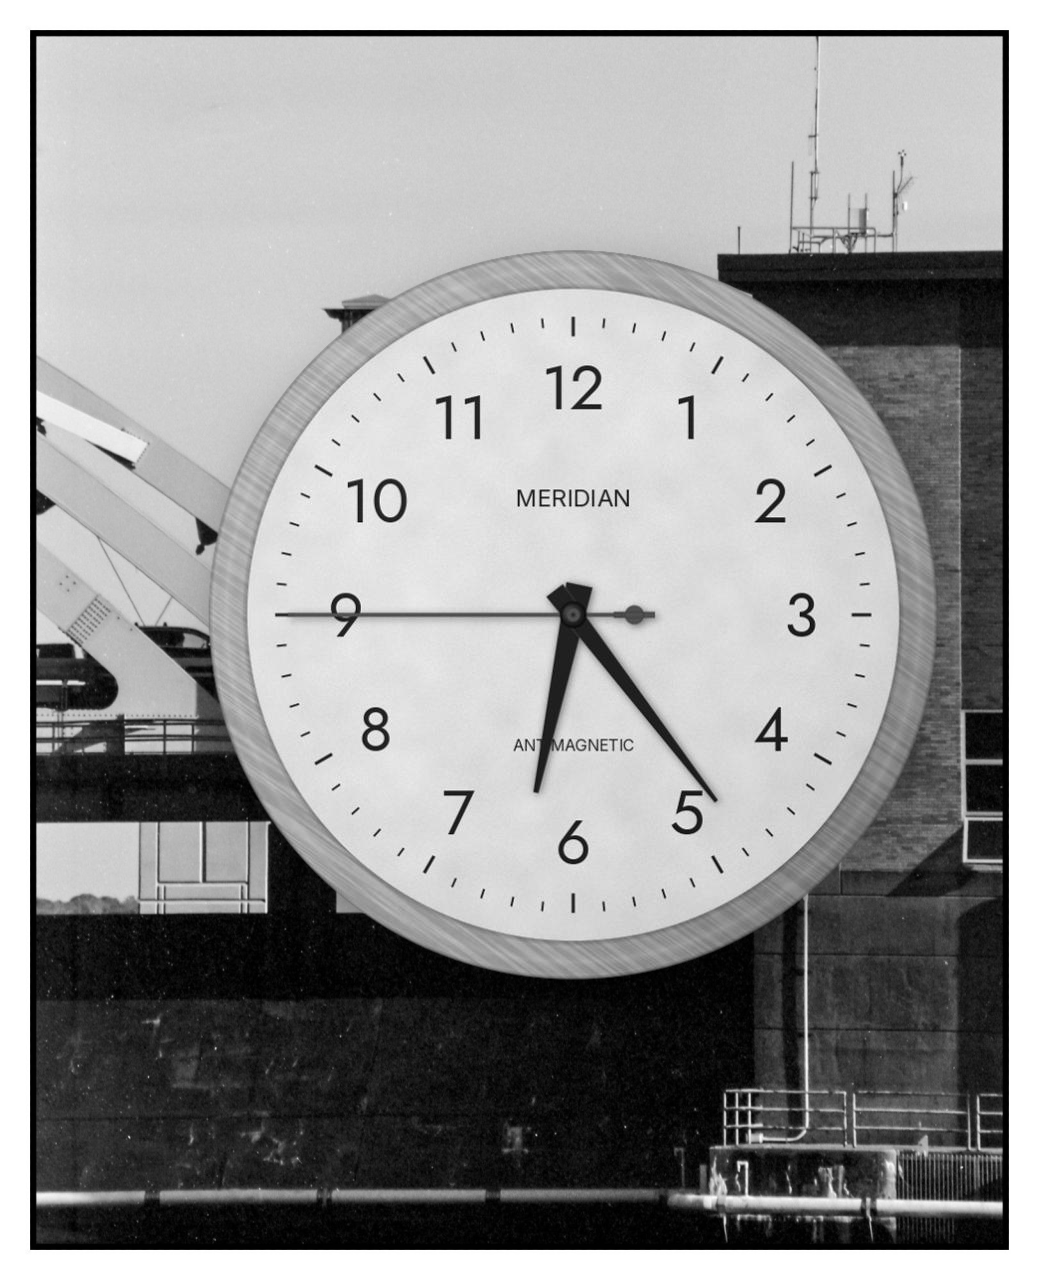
6:23:45
